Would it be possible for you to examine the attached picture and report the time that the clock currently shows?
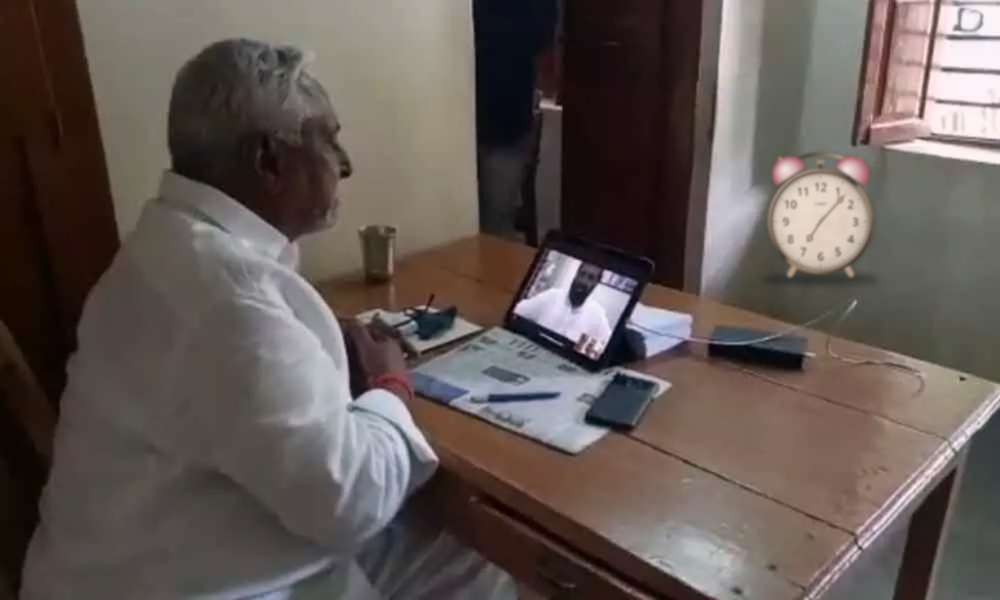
7:07
